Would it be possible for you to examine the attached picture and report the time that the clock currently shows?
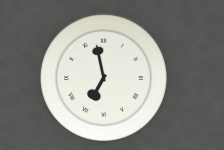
6:58
